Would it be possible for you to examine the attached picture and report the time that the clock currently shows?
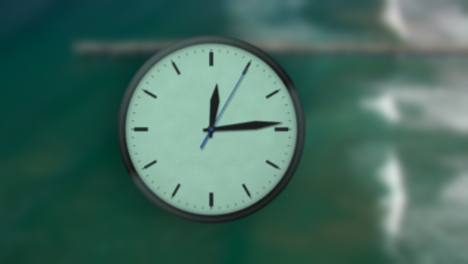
12:14:05
